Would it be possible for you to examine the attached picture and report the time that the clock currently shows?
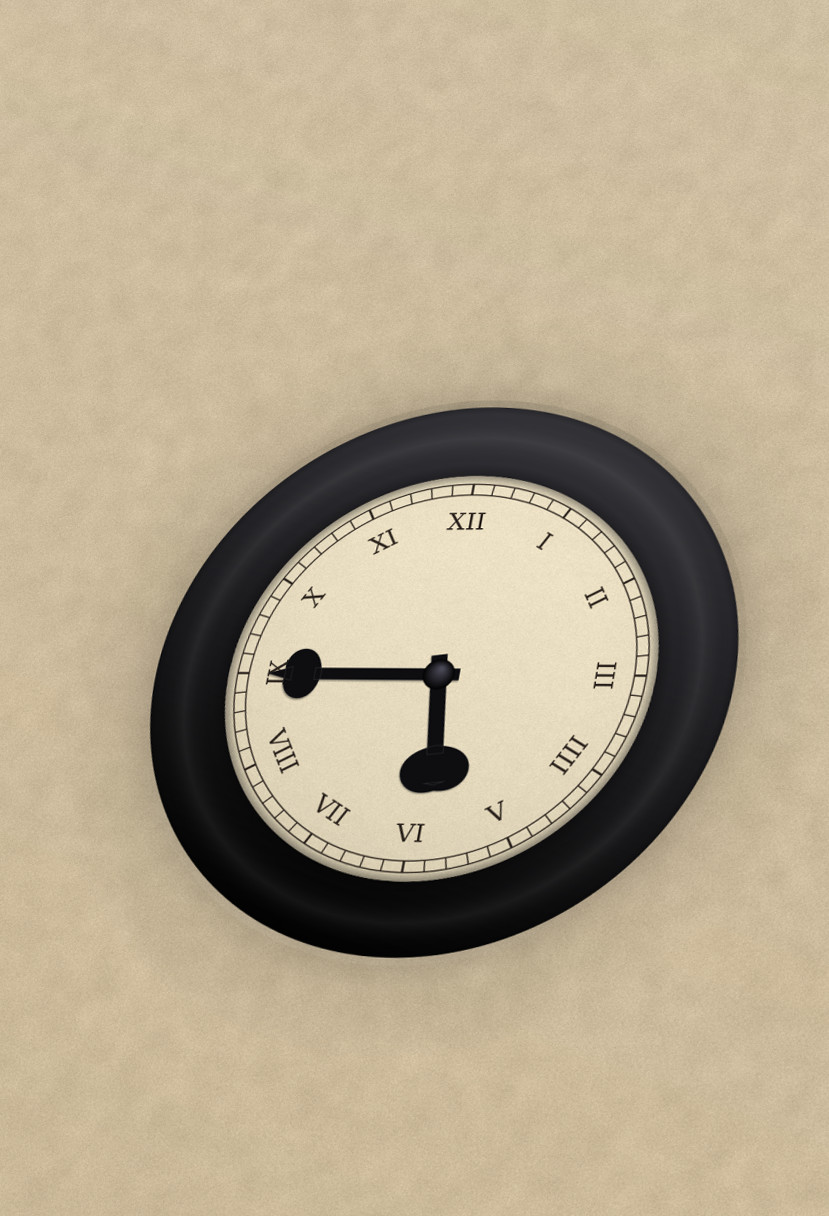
5:45
